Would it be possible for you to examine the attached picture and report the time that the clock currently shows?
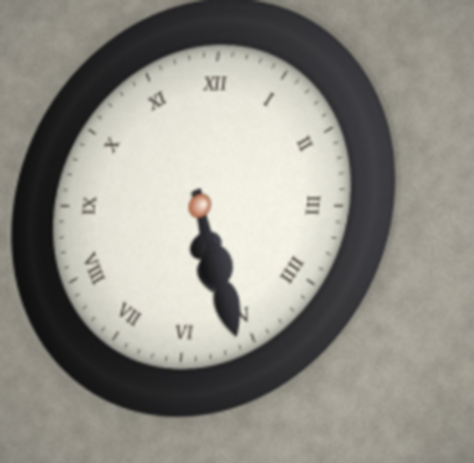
5:26
